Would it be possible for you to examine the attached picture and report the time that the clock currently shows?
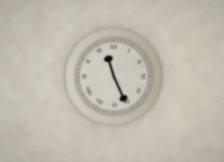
11:26
